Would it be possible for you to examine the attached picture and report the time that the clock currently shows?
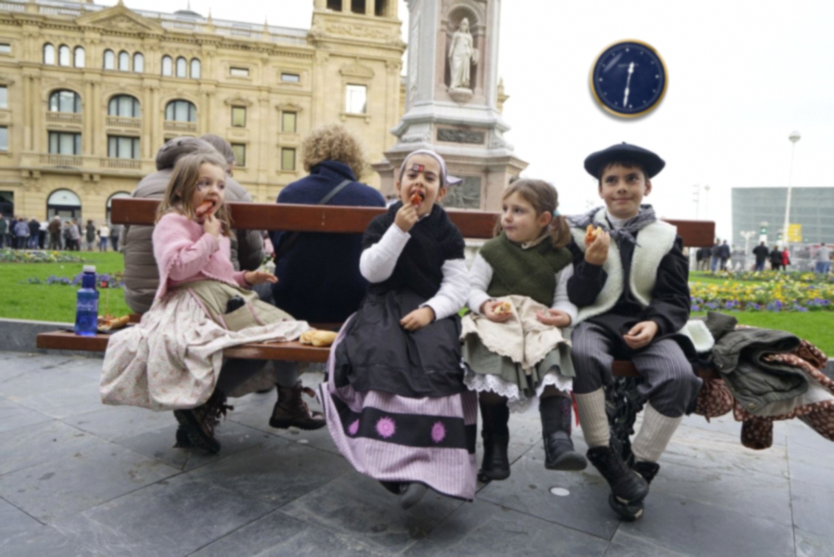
12:32
